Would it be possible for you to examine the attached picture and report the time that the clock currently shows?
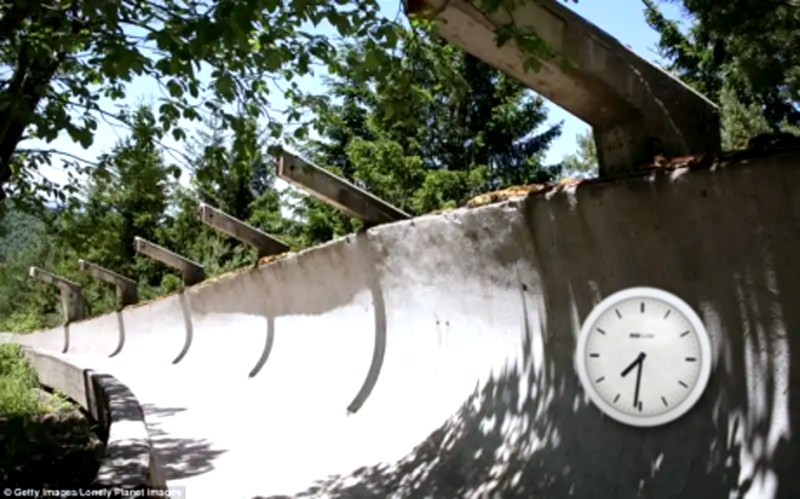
7:31
